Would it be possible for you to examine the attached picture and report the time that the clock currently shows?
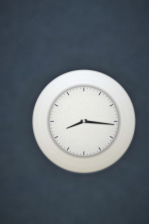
8:16
